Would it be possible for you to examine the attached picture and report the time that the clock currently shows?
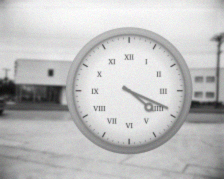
4:19
